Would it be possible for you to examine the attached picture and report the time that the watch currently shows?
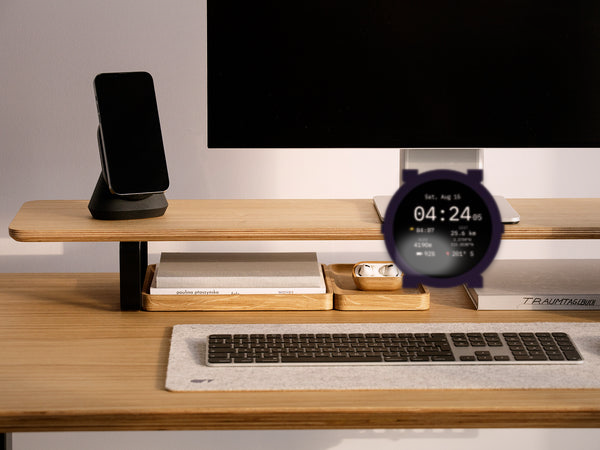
4:24
